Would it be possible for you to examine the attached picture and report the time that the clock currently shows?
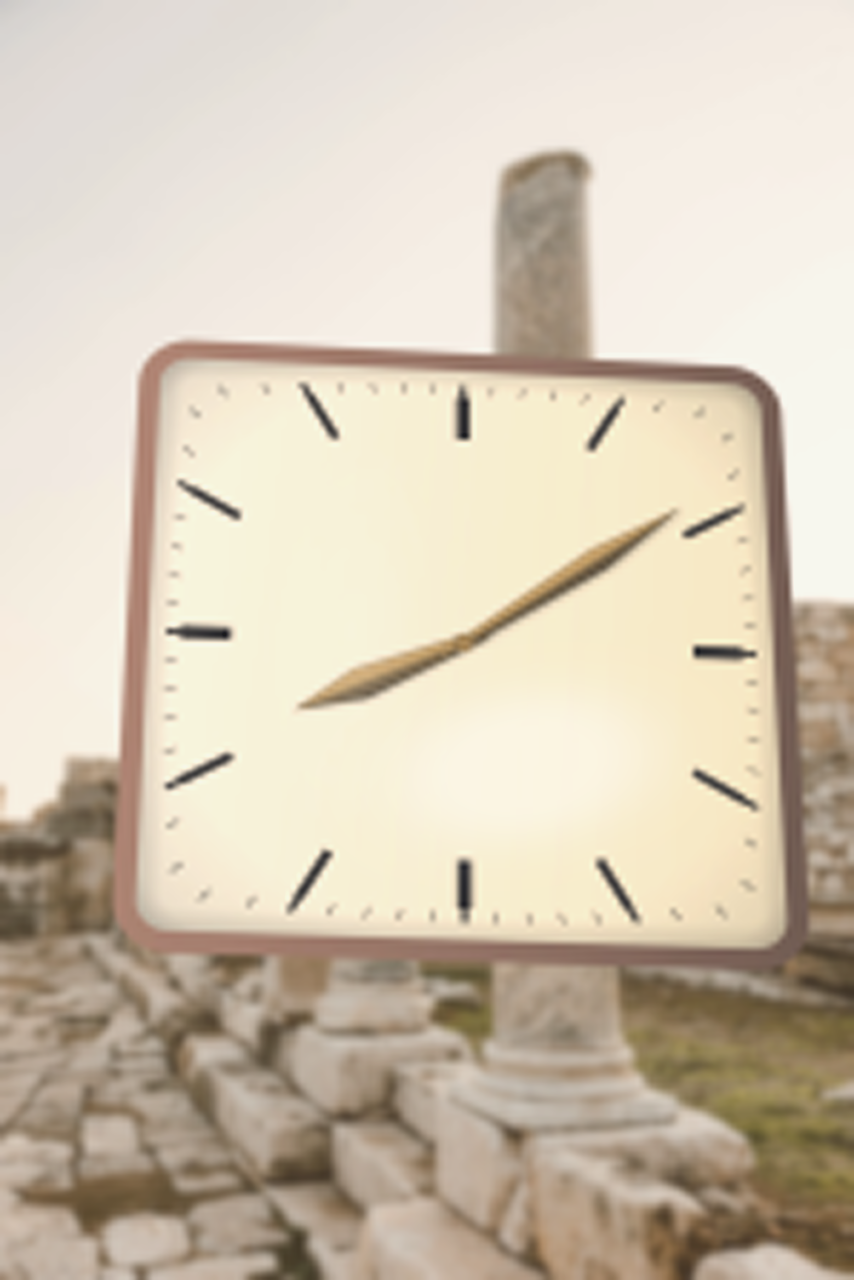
8:09
